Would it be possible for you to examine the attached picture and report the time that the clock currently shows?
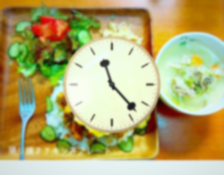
11:23
